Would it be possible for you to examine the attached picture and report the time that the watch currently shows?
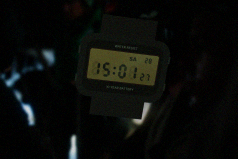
15:01:27
